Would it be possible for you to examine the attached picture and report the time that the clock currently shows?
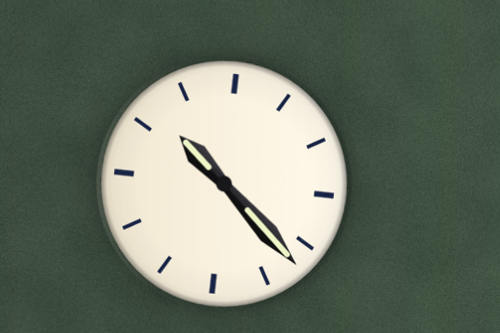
10:22
